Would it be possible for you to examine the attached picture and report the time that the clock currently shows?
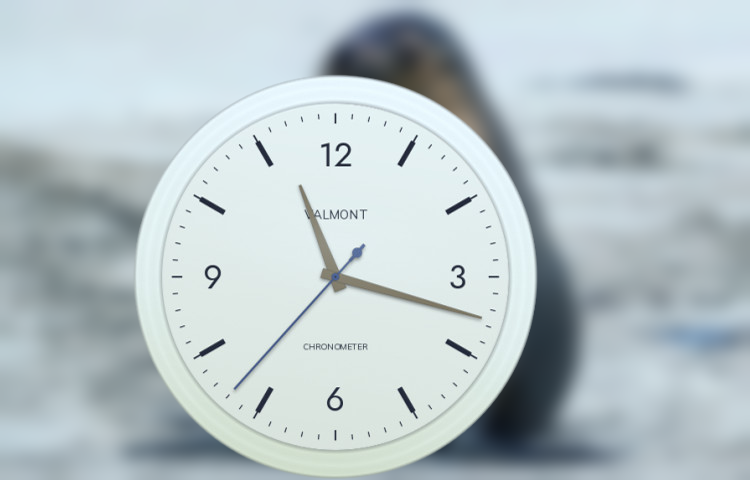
11:17:37
